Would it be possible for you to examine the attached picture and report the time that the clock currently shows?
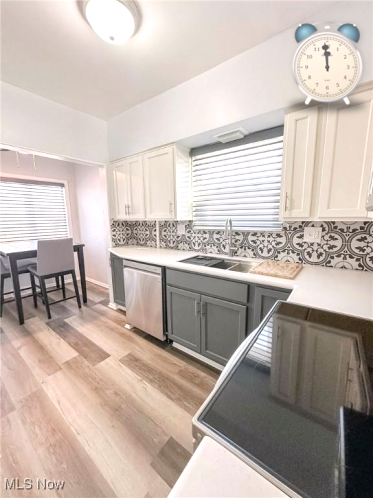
11:59
